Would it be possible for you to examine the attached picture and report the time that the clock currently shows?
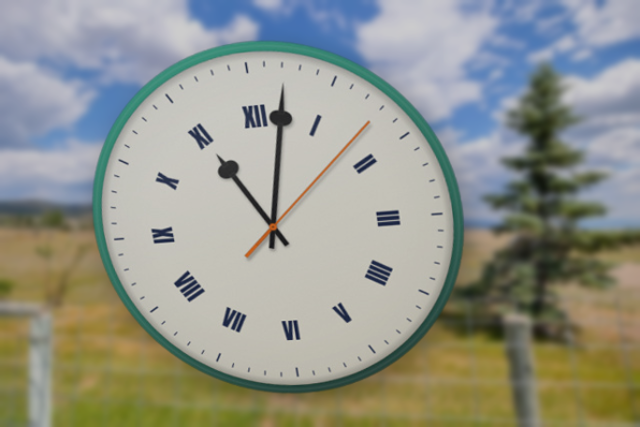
11:02:08
